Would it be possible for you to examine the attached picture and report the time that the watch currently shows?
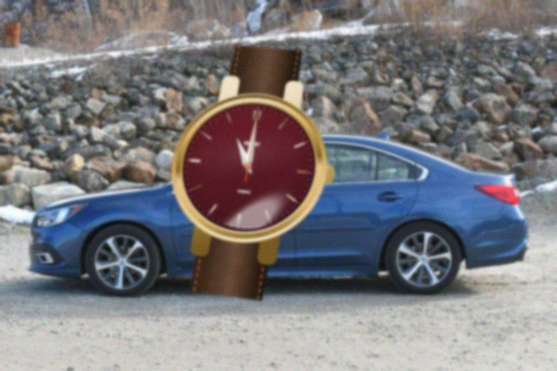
11:00:00
